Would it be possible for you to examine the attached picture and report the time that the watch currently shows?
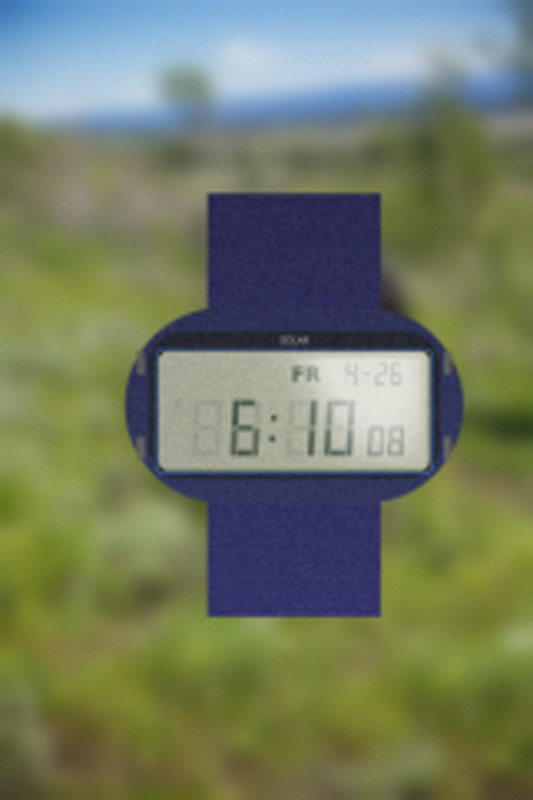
6:10:08
